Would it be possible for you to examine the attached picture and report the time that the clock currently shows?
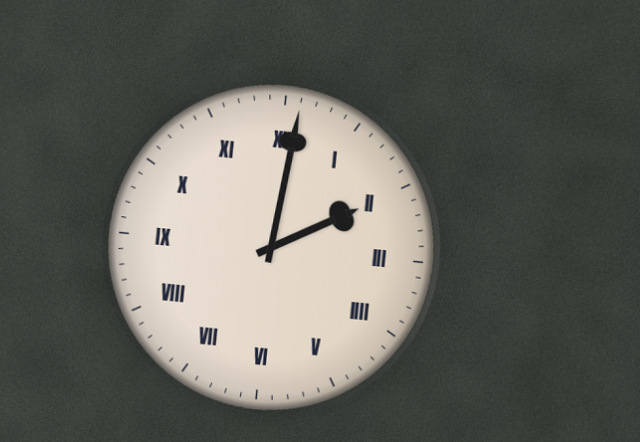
2:01
